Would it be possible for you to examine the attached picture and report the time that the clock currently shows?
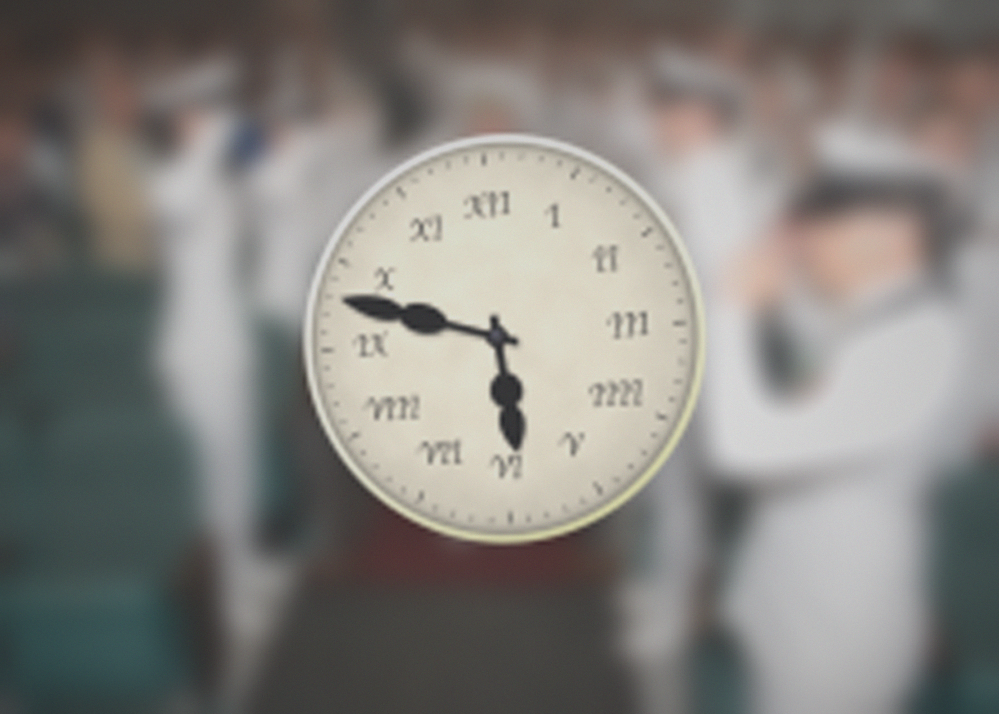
5:48
